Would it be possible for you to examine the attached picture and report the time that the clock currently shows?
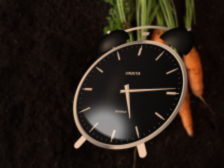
5:14
